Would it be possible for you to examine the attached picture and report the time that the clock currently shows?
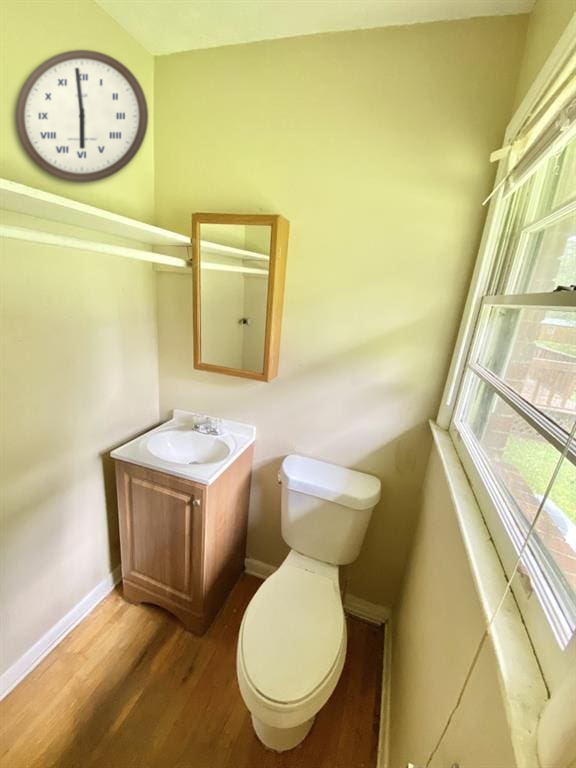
5:59
